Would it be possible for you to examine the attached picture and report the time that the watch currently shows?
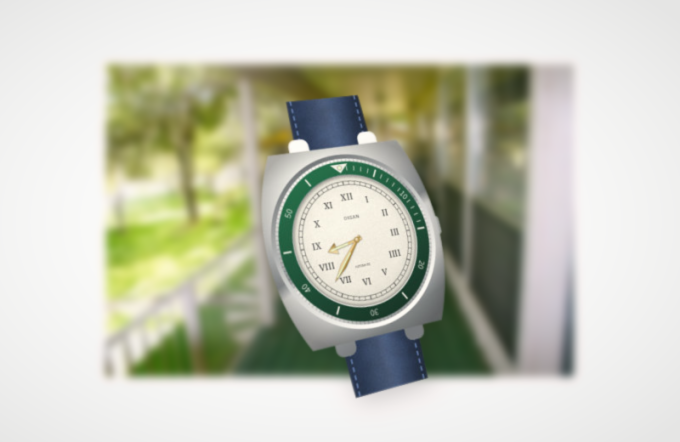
8:37
